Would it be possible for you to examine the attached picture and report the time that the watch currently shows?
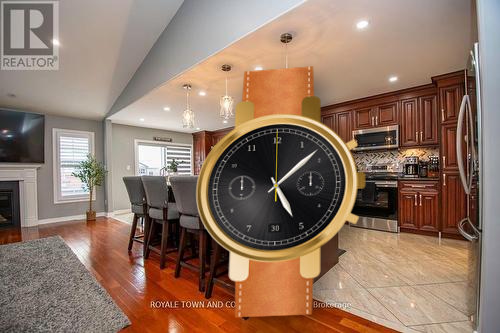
5:08
